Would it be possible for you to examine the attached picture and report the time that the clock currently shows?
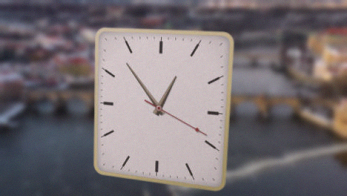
12:53:19
